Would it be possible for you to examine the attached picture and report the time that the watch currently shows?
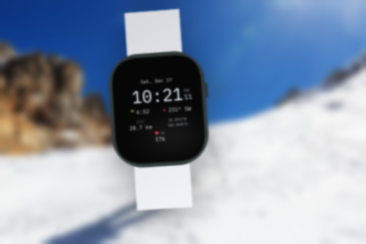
10:21
